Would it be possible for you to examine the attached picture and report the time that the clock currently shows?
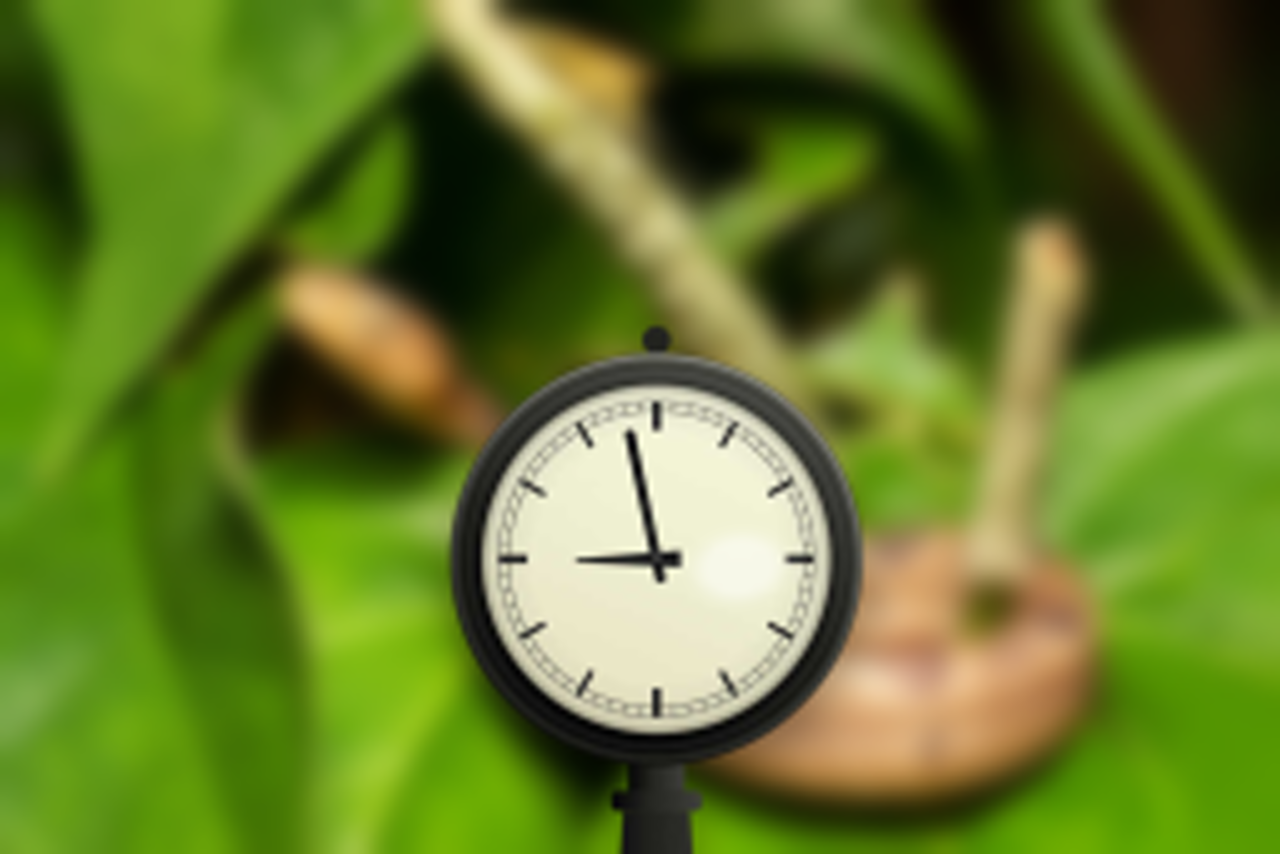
8:58
